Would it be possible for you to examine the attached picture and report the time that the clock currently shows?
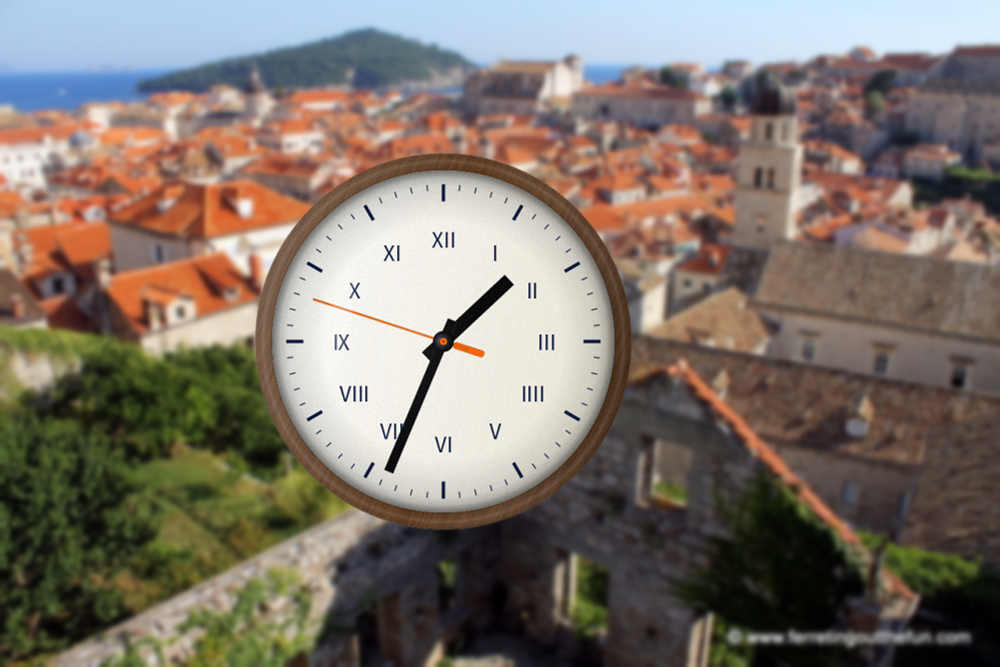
1:33:48
